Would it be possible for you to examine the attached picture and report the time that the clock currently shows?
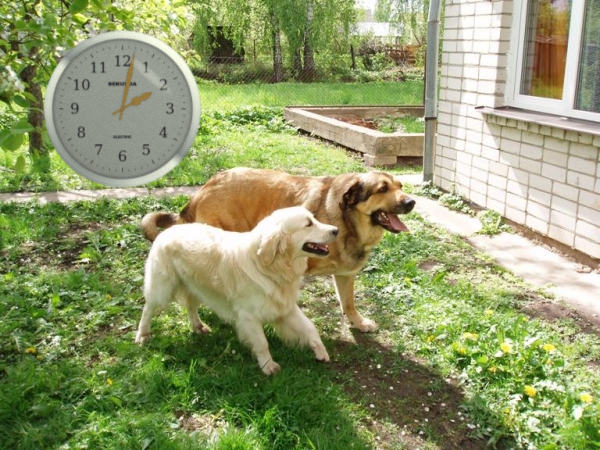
2:02
